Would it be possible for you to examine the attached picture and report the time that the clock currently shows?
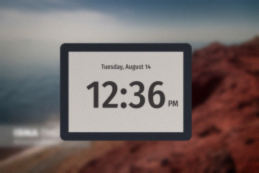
12:36
